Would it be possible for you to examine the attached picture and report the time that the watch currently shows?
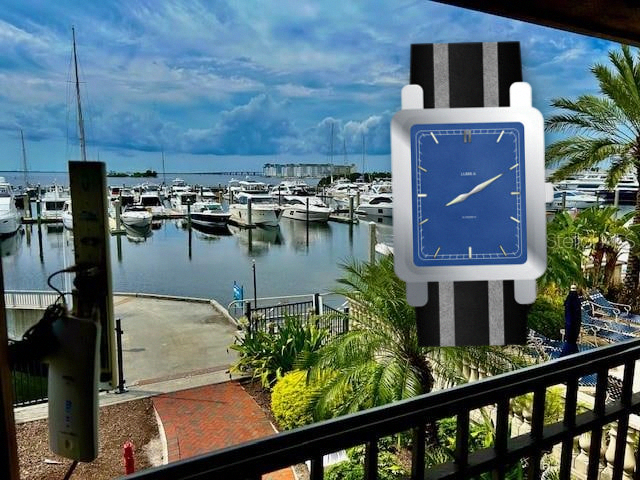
8:10
